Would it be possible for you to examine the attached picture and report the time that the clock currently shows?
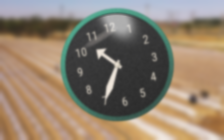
10:35
